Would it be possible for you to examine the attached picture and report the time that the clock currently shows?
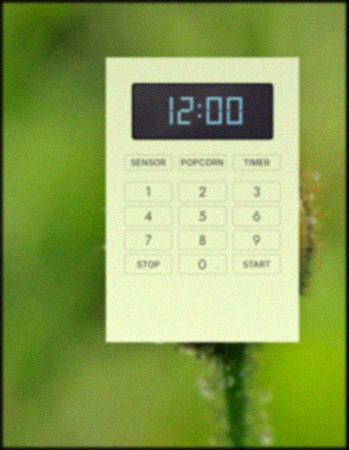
12:00
